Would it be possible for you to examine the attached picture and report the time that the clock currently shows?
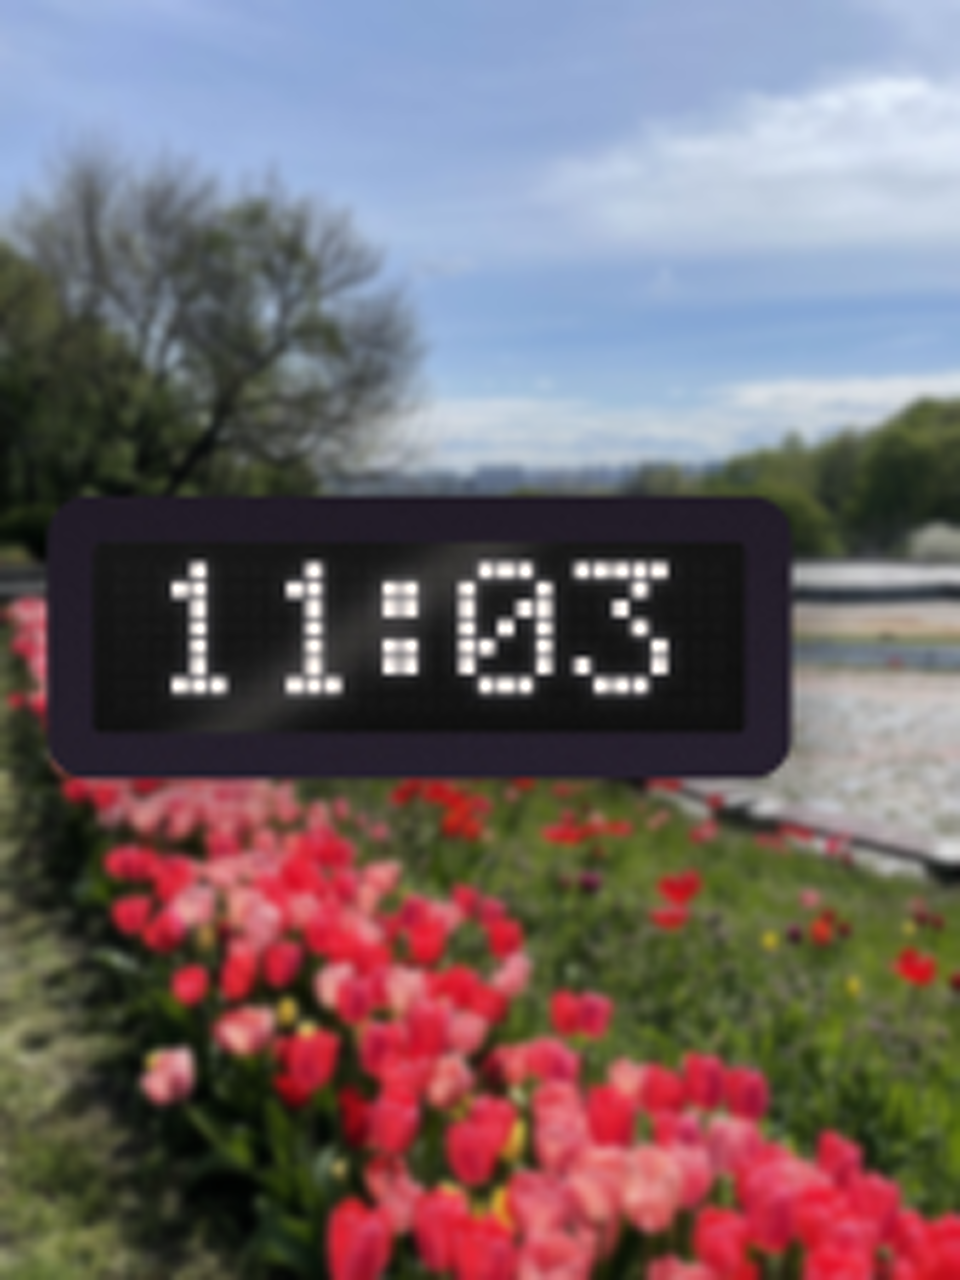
11:03
